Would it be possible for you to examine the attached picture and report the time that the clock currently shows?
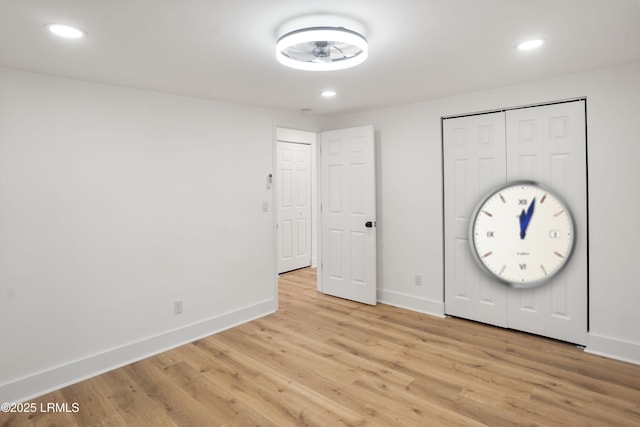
12:03
